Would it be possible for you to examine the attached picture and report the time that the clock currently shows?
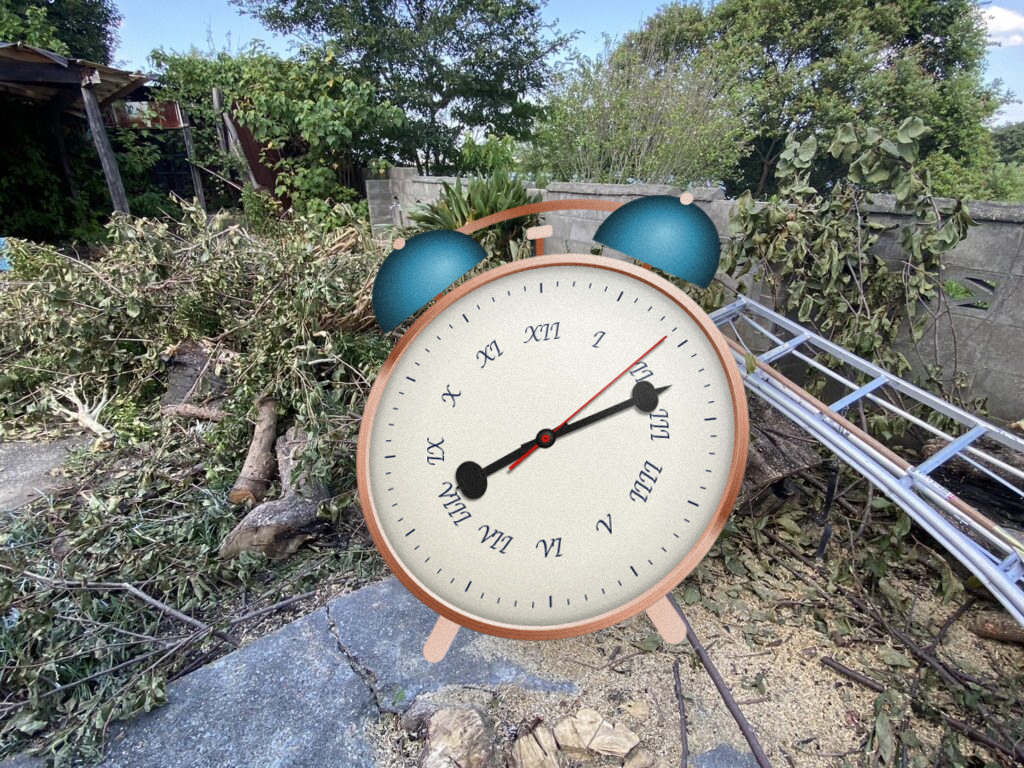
8:12:09
